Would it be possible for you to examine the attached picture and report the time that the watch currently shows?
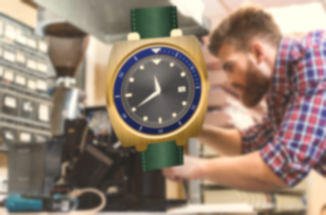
11:40
